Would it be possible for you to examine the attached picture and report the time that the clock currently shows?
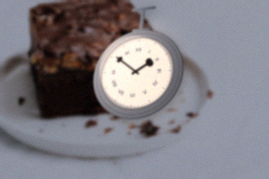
1:51
